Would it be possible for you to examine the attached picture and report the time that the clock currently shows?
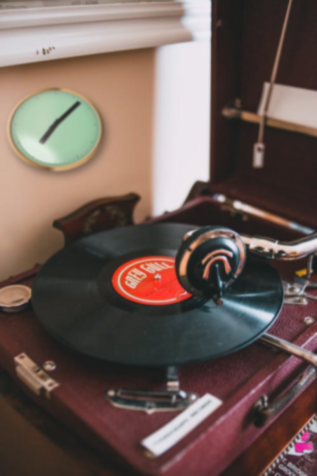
7:07
